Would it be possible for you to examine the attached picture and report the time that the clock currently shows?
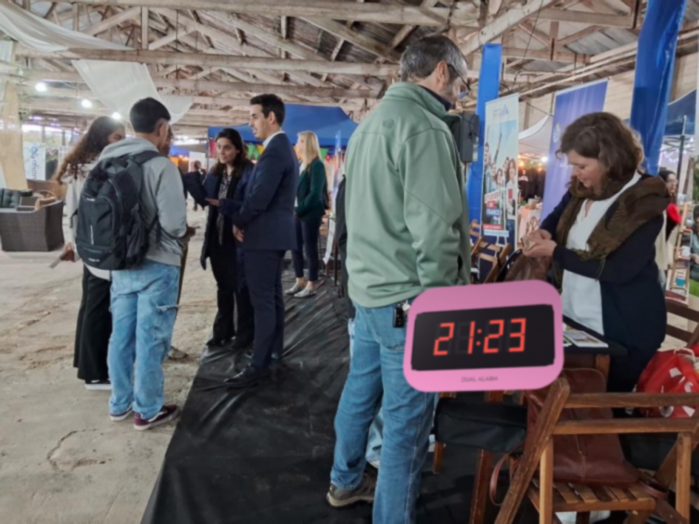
21:23
